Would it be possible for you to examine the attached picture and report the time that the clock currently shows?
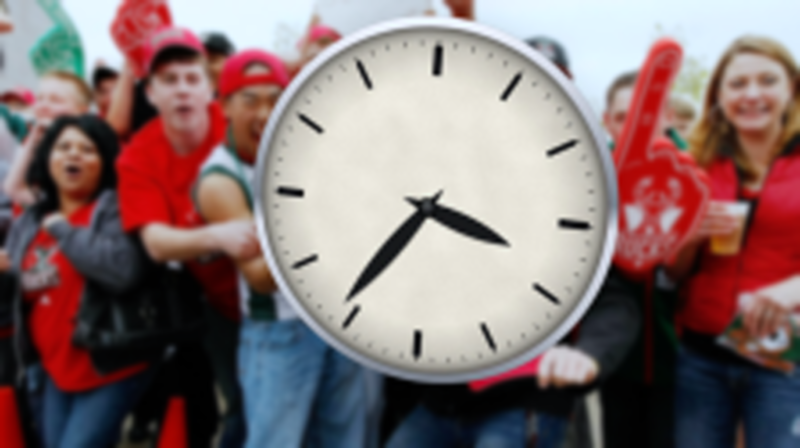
3:36
